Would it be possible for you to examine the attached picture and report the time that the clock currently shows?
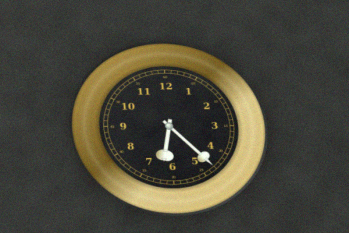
6:23
